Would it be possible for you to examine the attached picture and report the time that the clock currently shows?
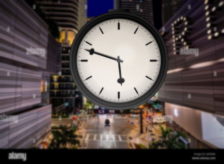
5:48
